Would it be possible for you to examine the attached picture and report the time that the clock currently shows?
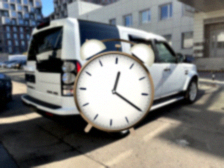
12:20
